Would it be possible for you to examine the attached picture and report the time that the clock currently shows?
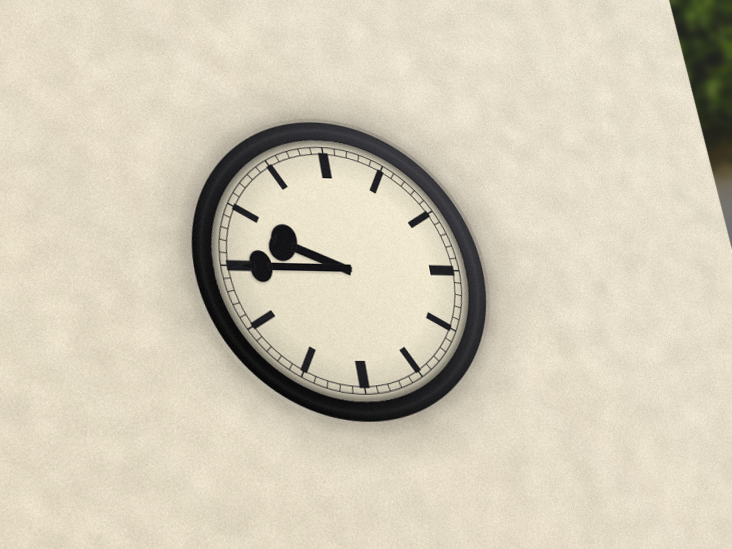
9:45
